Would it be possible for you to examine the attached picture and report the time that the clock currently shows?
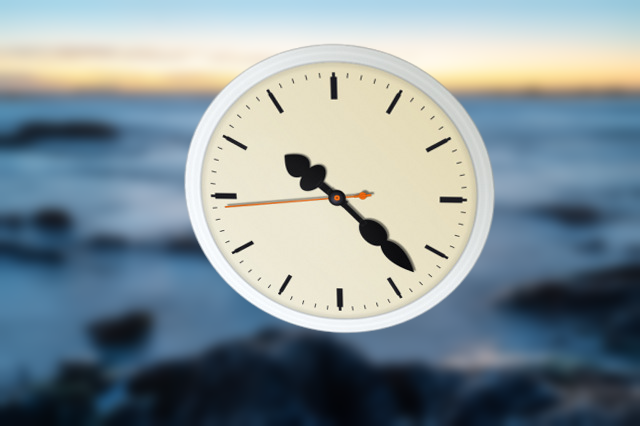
10:22:44
